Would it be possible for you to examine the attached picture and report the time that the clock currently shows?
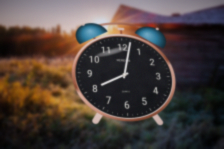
8:02
